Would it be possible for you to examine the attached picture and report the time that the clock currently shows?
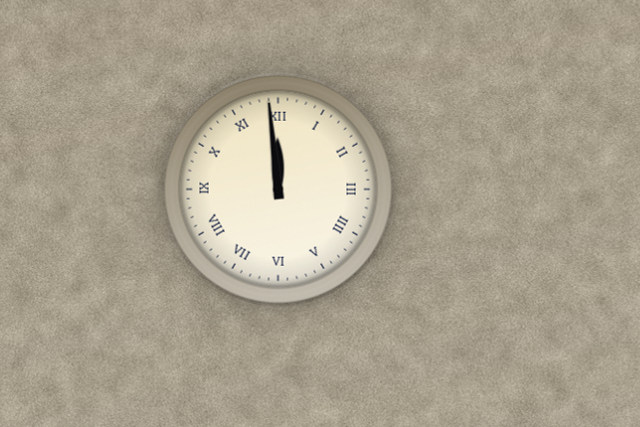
11:59
